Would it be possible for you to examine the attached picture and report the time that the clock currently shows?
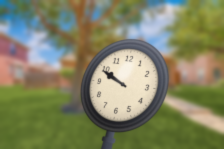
9:49
